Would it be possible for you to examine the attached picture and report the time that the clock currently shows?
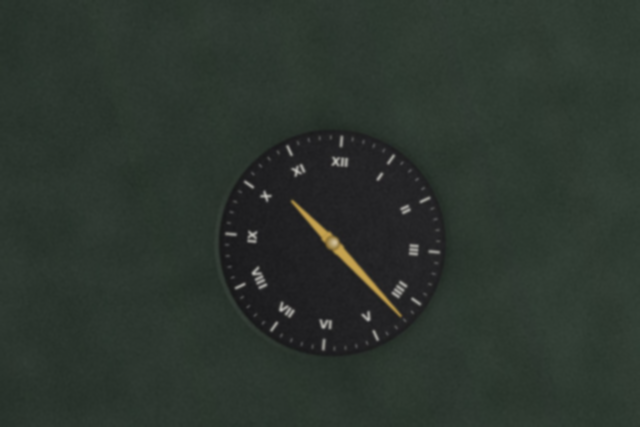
10:22
